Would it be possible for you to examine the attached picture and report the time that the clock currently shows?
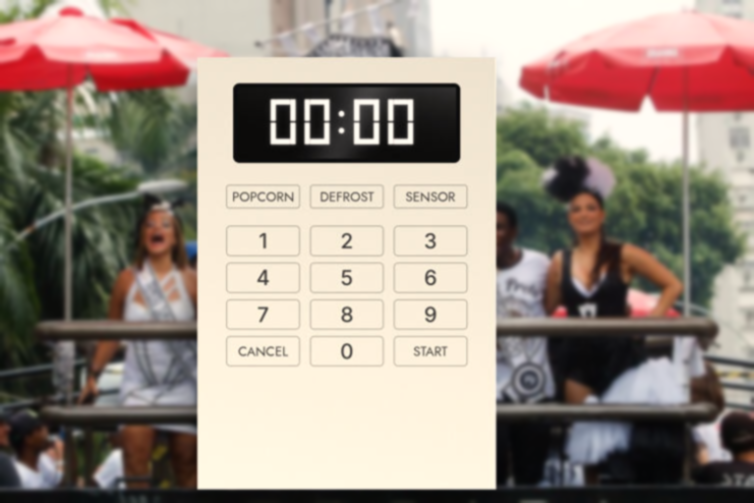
0:00
